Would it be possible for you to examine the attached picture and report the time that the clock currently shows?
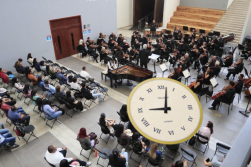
9:02
